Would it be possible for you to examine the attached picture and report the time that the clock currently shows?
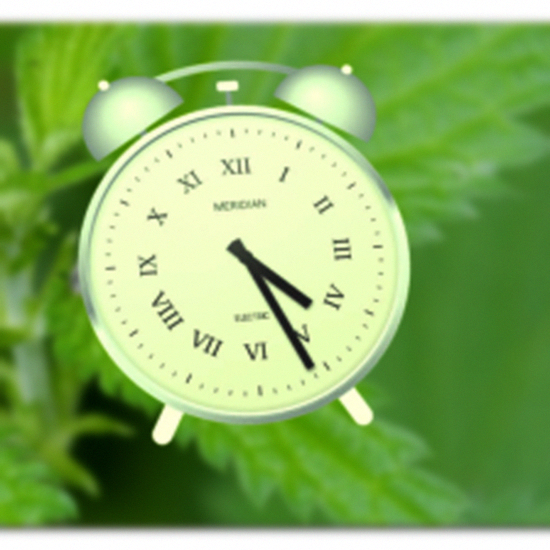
4:26
